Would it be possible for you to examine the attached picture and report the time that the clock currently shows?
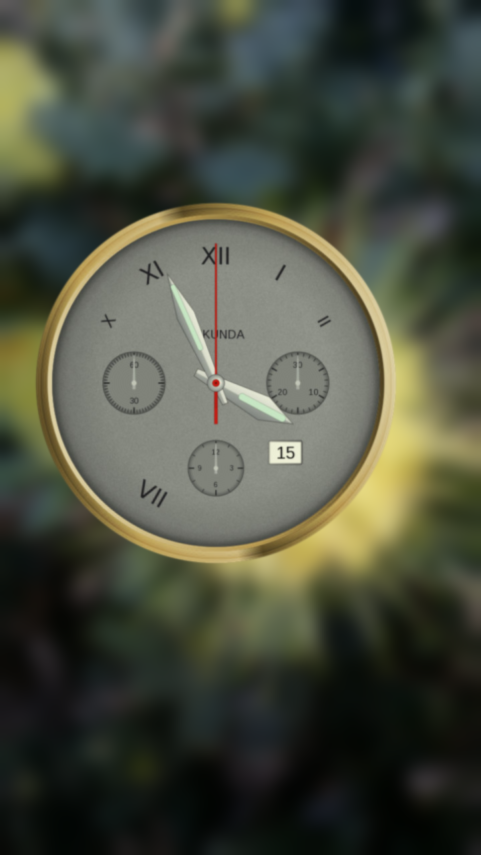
3:56
